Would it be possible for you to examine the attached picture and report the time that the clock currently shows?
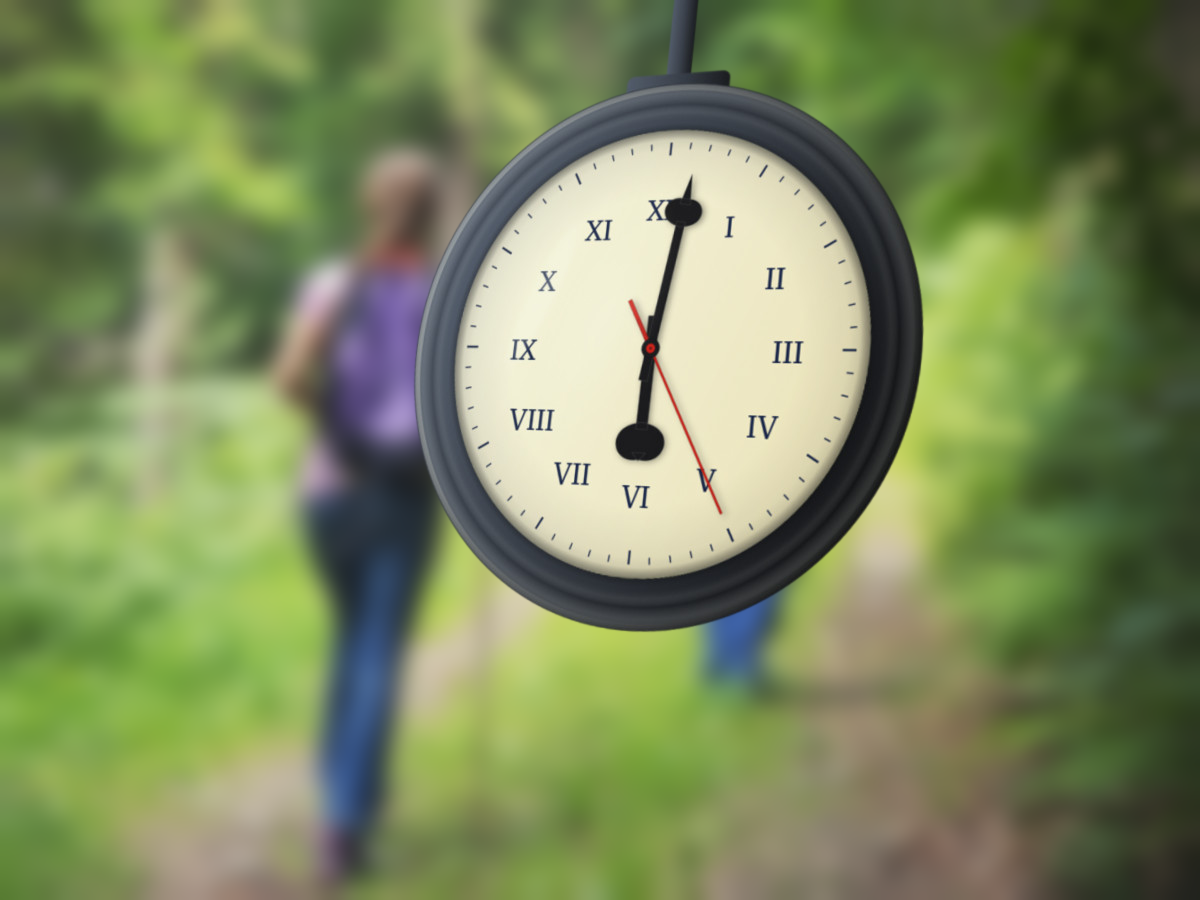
6:01:25
